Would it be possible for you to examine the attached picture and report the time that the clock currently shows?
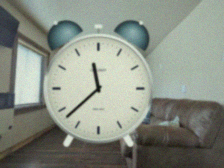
11:38
